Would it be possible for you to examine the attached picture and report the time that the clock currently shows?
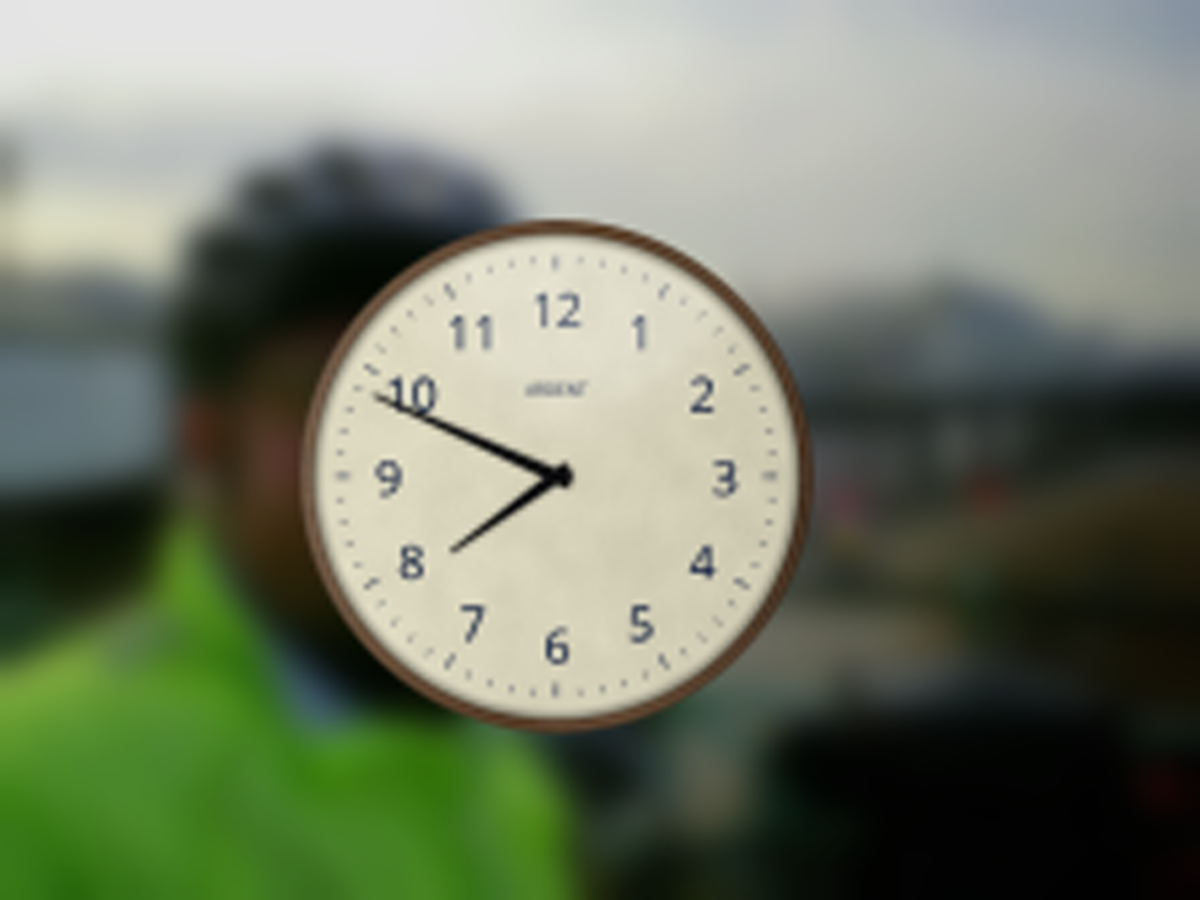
7:49
